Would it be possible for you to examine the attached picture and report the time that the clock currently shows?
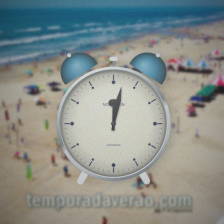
12:02
